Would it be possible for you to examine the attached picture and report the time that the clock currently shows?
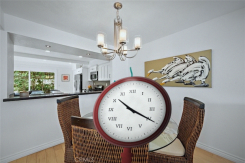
10:20
